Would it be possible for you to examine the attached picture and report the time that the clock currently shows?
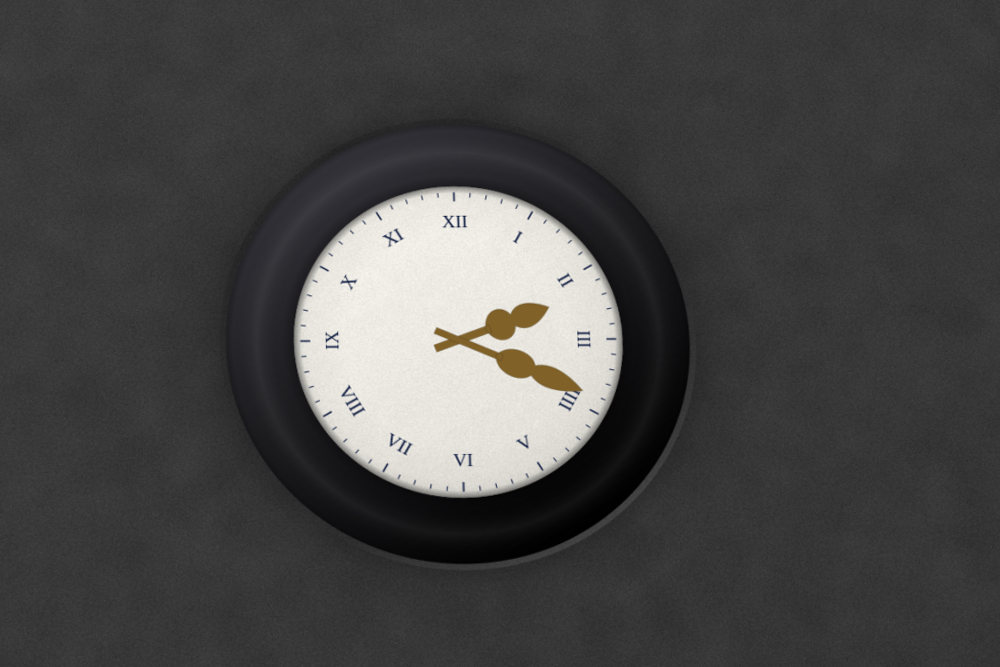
2:19
